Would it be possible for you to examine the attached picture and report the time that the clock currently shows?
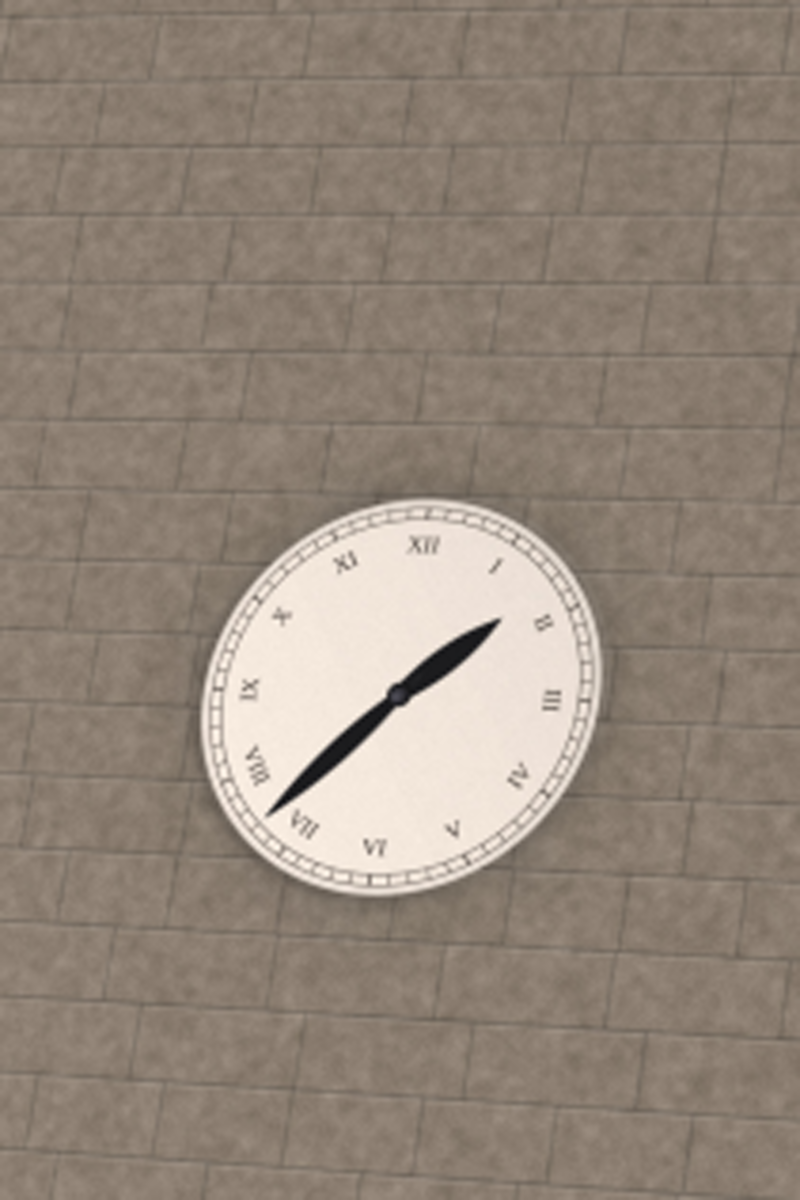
1:37
